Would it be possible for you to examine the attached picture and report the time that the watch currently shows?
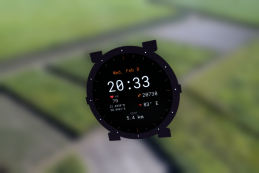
20:33
